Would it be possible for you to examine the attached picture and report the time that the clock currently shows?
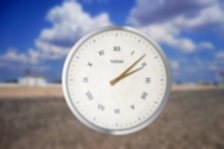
2:08
